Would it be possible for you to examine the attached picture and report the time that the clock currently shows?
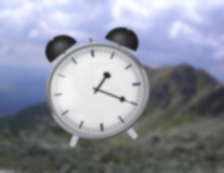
1:20
